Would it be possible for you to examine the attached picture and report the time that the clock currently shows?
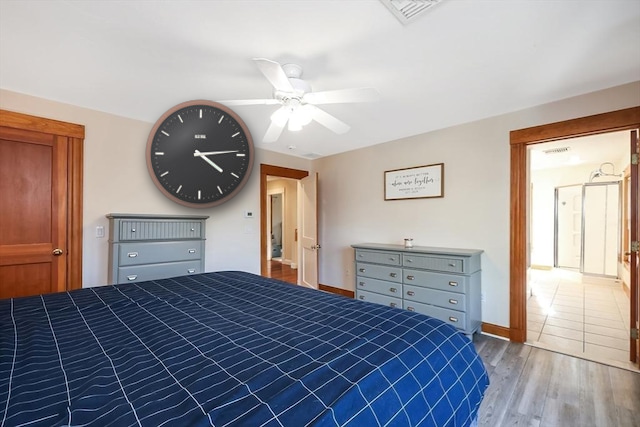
4:14
